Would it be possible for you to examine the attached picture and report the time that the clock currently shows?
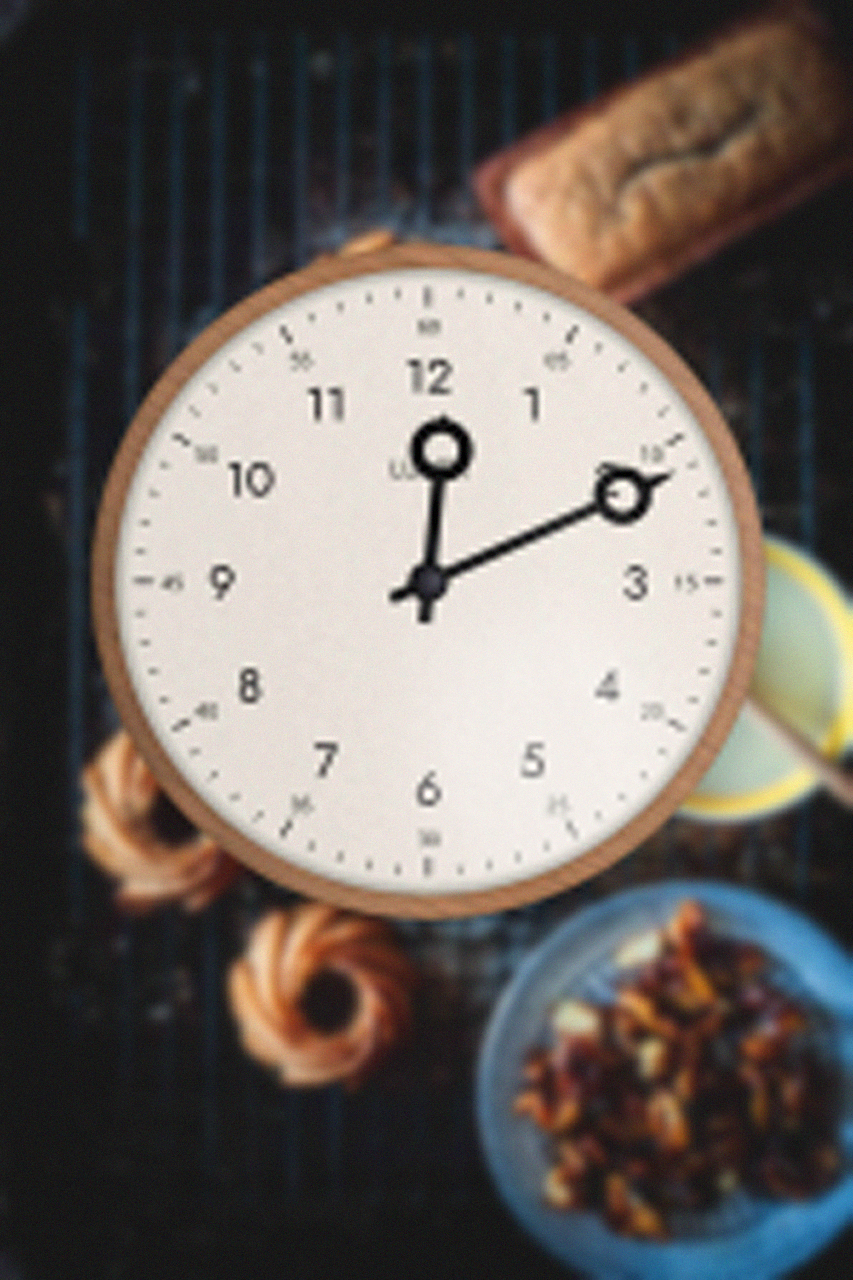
12:11
